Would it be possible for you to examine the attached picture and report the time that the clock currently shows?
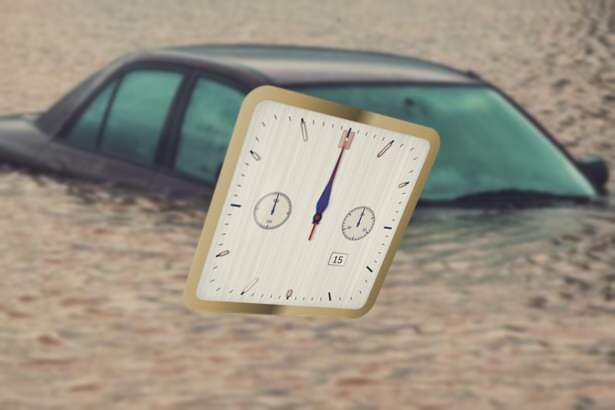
12:00
